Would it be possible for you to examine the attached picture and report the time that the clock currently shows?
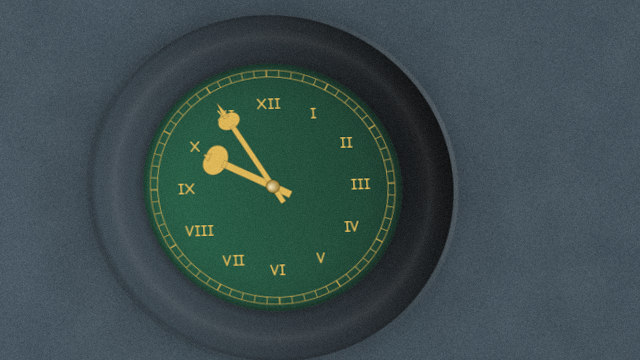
9:55
